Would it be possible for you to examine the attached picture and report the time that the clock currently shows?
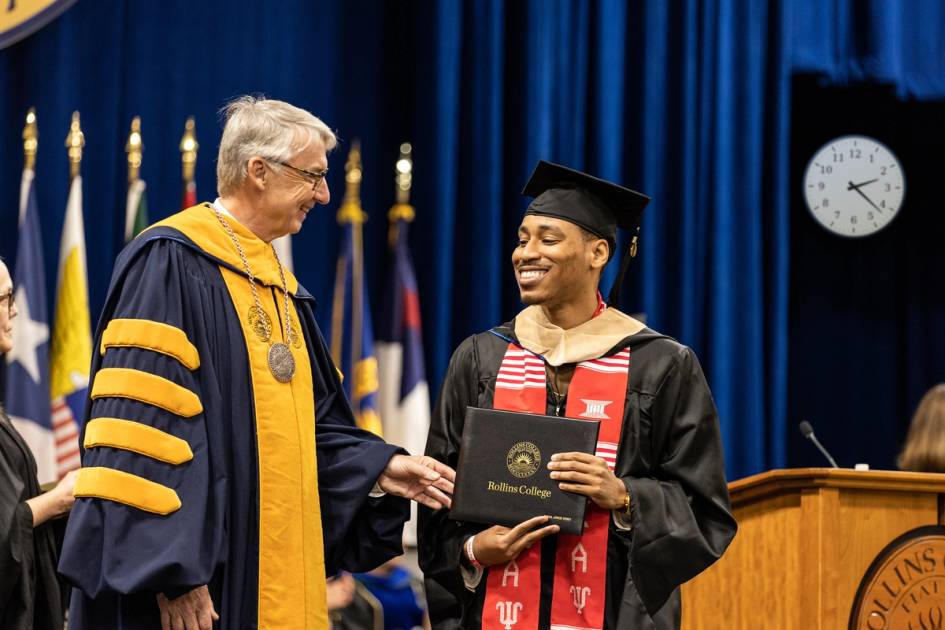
2:22
